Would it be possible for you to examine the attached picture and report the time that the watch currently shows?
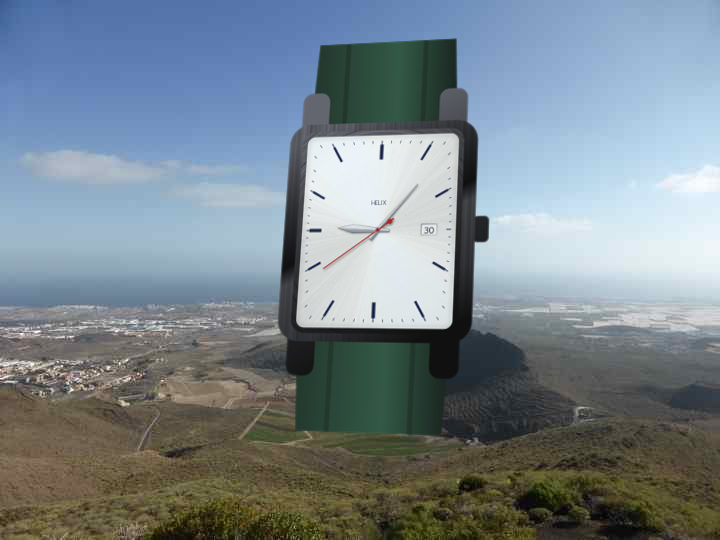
9:06:39
